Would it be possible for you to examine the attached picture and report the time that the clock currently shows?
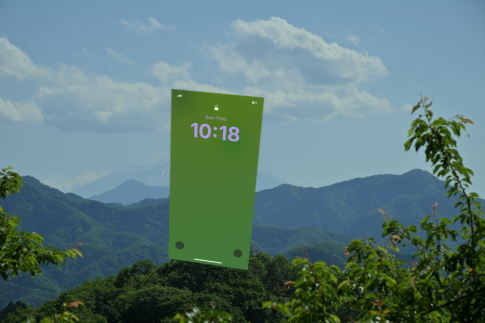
10:18
